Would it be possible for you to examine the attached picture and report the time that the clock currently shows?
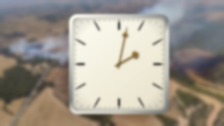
2:02
